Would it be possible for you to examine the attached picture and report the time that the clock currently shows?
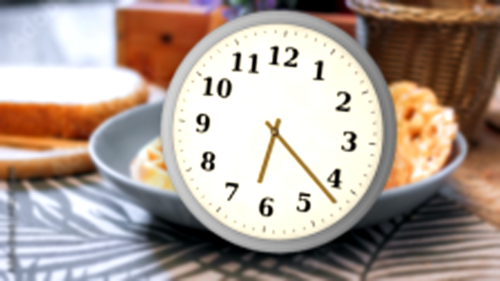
6:22
